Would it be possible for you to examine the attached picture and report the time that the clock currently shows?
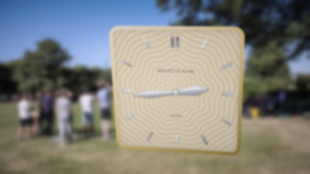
2:44
